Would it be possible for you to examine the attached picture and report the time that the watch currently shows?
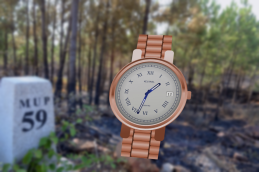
1:33
